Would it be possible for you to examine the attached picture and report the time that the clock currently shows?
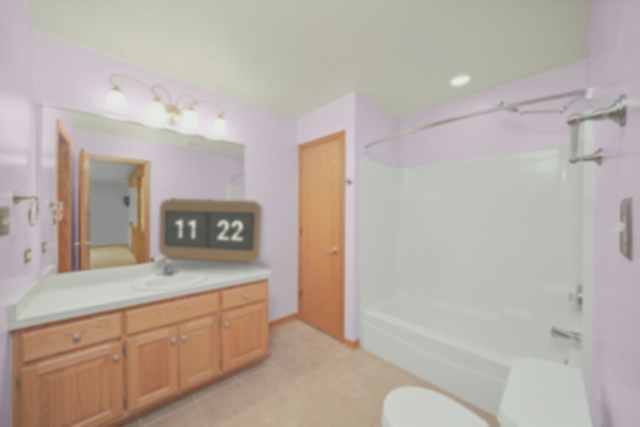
11:22
